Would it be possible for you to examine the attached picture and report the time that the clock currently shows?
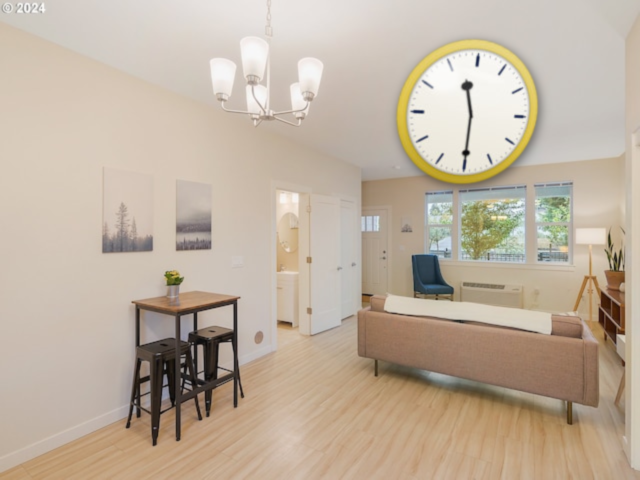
11:30
